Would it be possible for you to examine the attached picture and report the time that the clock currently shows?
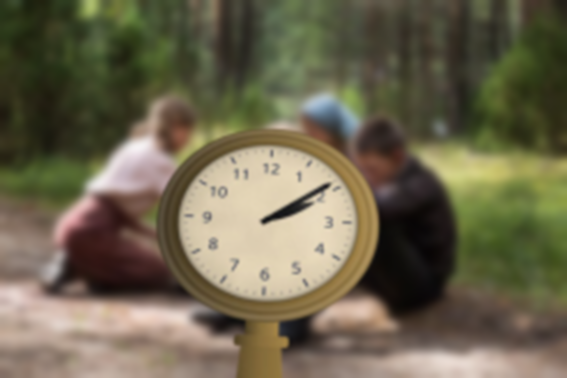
2:09
